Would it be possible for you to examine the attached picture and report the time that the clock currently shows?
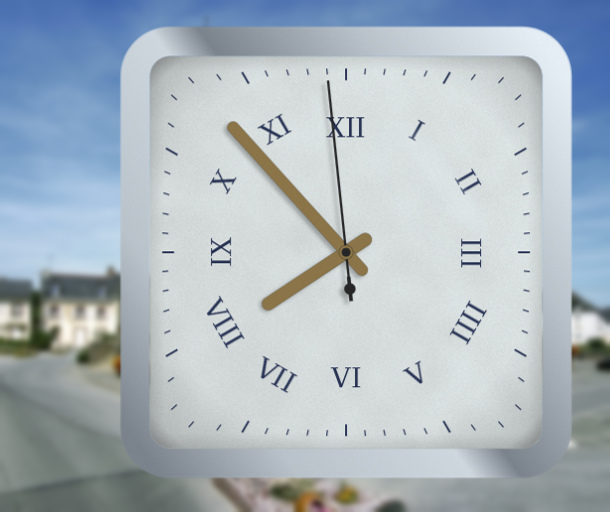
7:52:59
